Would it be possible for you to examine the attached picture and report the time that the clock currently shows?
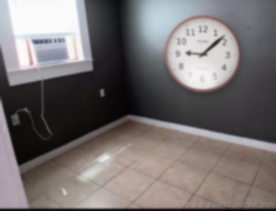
9:08
